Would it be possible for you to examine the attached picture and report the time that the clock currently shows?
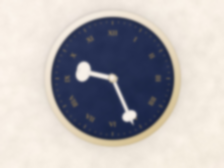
9:26
